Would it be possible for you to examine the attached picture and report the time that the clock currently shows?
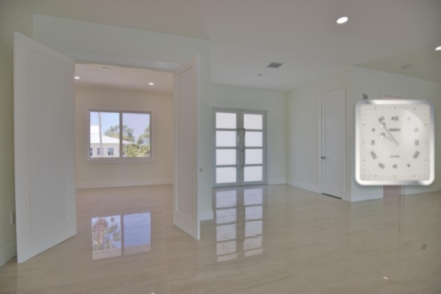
9:54
